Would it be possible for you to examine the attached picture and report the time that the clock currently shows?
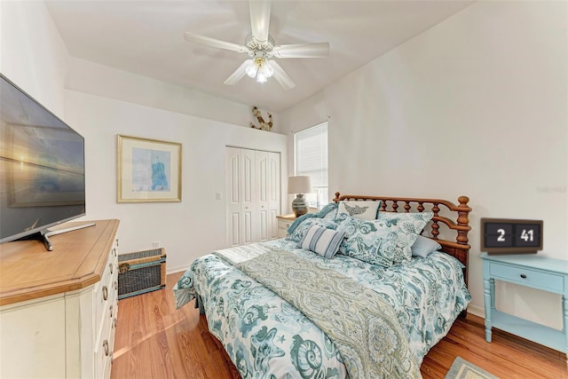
2:41
